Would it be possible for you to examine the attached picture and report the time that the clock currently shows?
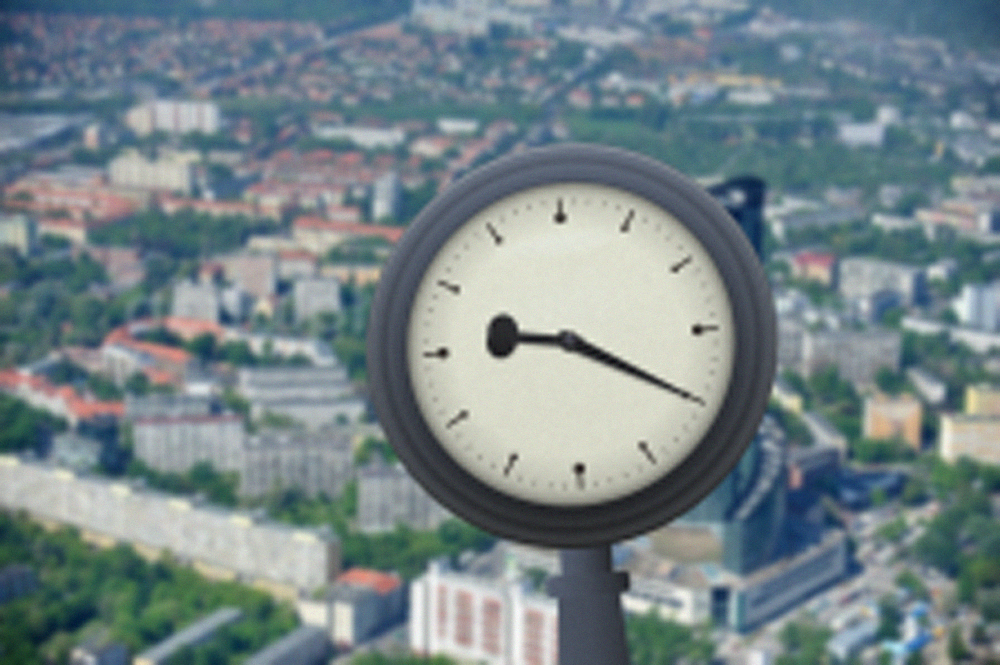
9:20
